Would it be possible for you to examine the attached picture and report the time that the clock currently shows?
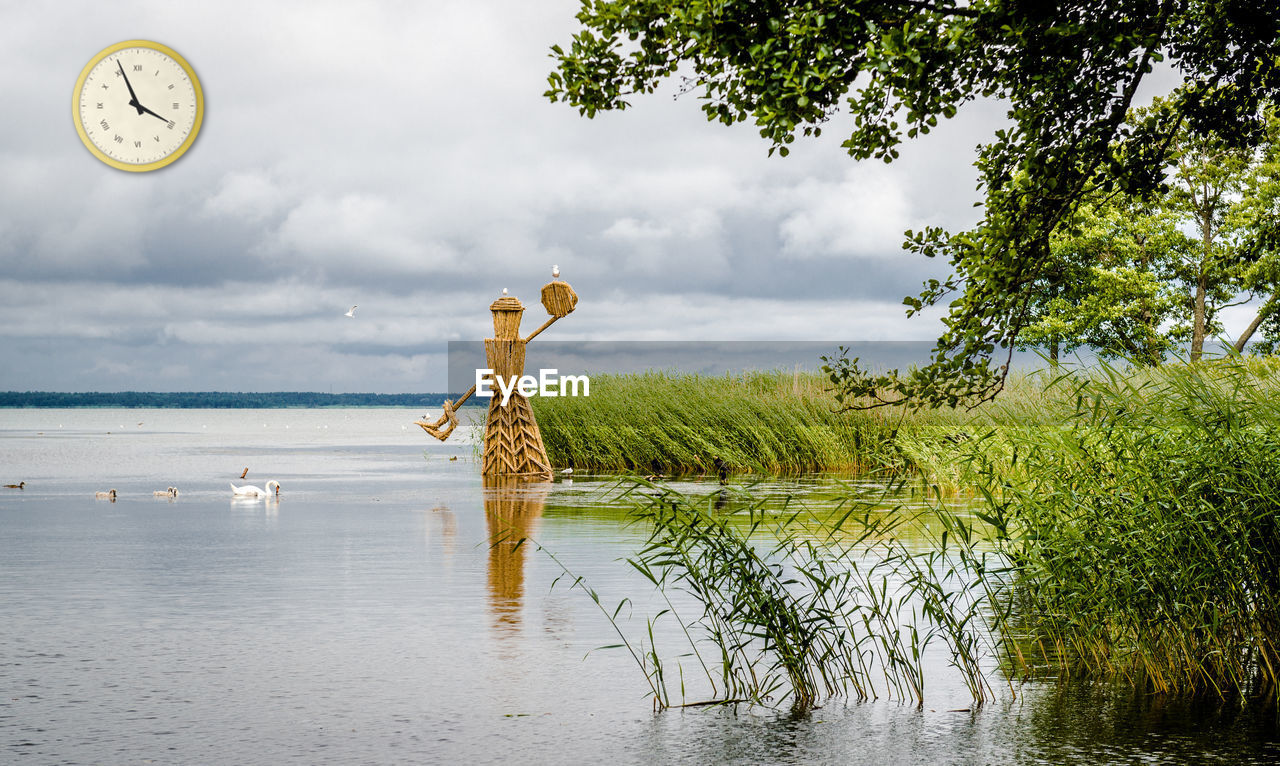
3:56
